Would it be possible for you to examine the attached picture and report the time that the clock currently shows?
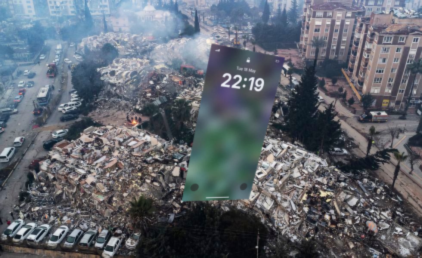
22:19
